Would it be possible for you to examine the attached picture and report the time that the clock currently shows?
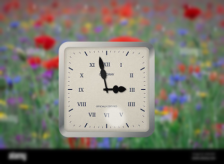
2:58
